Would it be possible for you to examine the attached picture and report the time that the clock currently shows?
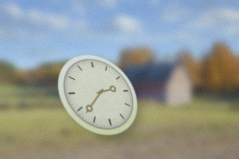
2:38
